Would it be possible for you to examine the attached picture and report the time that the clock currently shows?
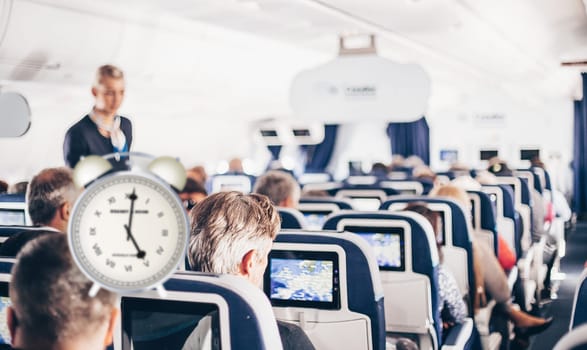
5:01
